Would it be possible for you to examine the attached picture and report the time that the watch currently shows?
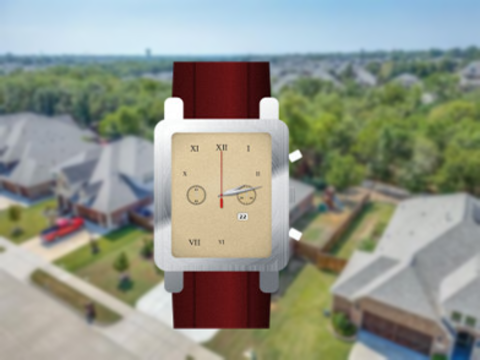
2:13
